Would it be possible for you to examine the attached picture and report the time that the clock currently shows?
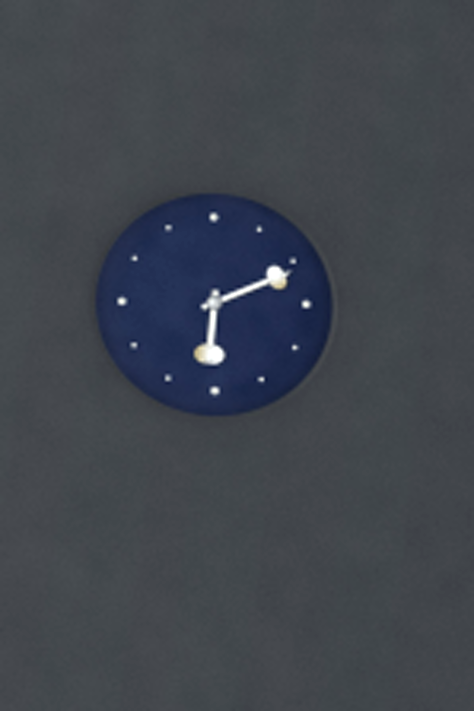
6:11
